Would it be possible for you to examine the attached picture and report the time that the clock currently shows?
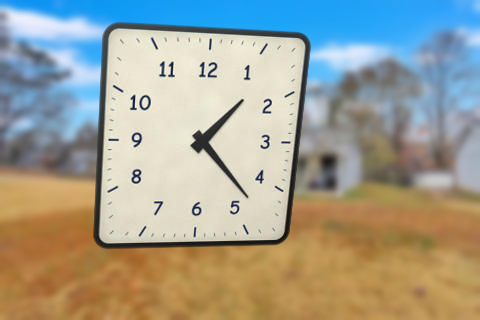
1:23
